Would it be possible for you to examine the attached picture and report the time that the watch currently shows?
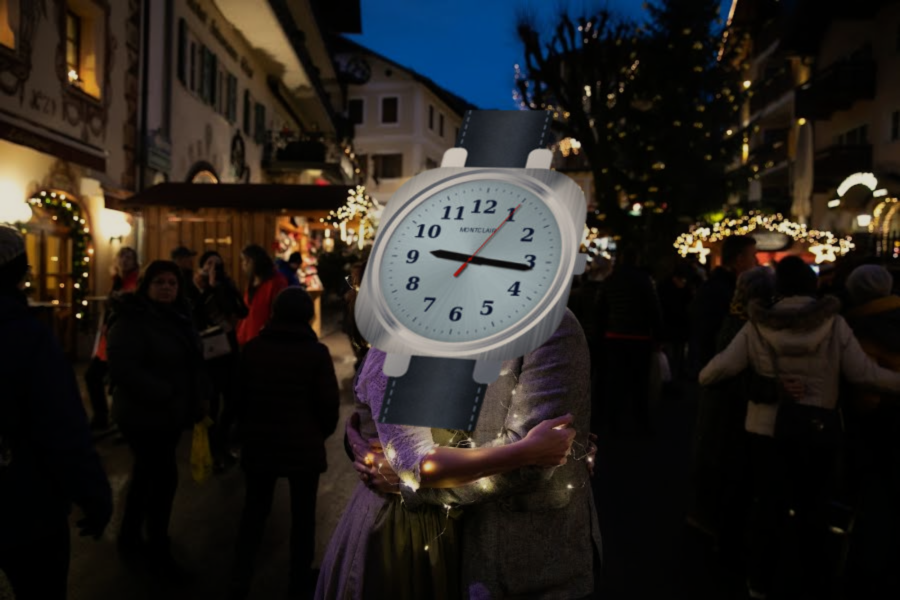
9:16:05
